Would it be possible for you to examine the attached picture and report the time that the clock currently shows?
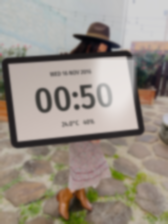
0:50
